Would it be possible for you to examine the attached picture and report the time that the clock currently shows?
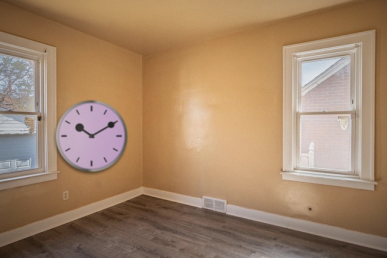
10:10
